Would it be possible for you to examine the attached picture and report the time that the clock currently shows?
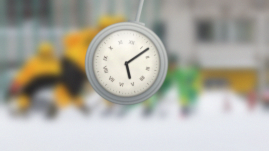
5:07
